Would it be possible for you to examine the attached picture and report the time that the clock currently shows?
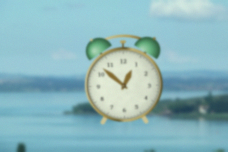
12:52
